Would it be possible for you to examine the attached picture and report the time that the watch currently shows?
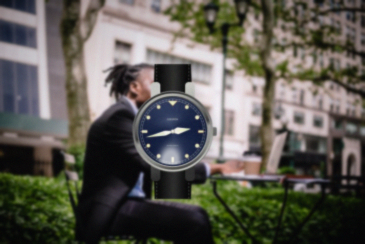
2:43
